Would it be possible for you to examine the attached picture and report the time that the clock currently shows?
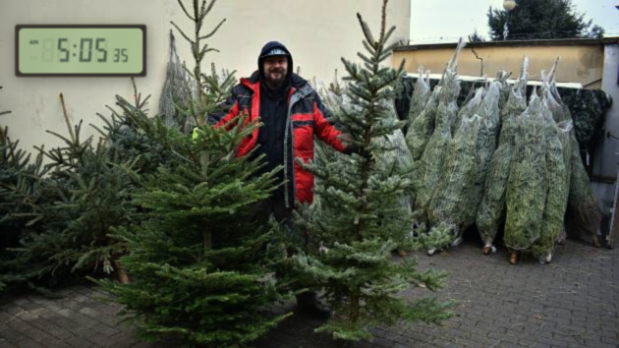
5:05:35
